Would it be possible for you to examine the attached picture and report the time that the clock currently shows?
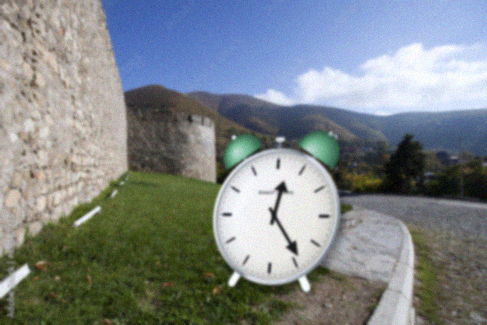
12:24
